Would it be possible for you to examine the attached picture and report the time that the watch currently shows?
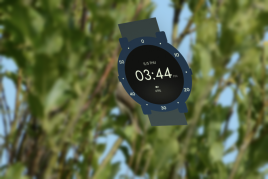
3:44
